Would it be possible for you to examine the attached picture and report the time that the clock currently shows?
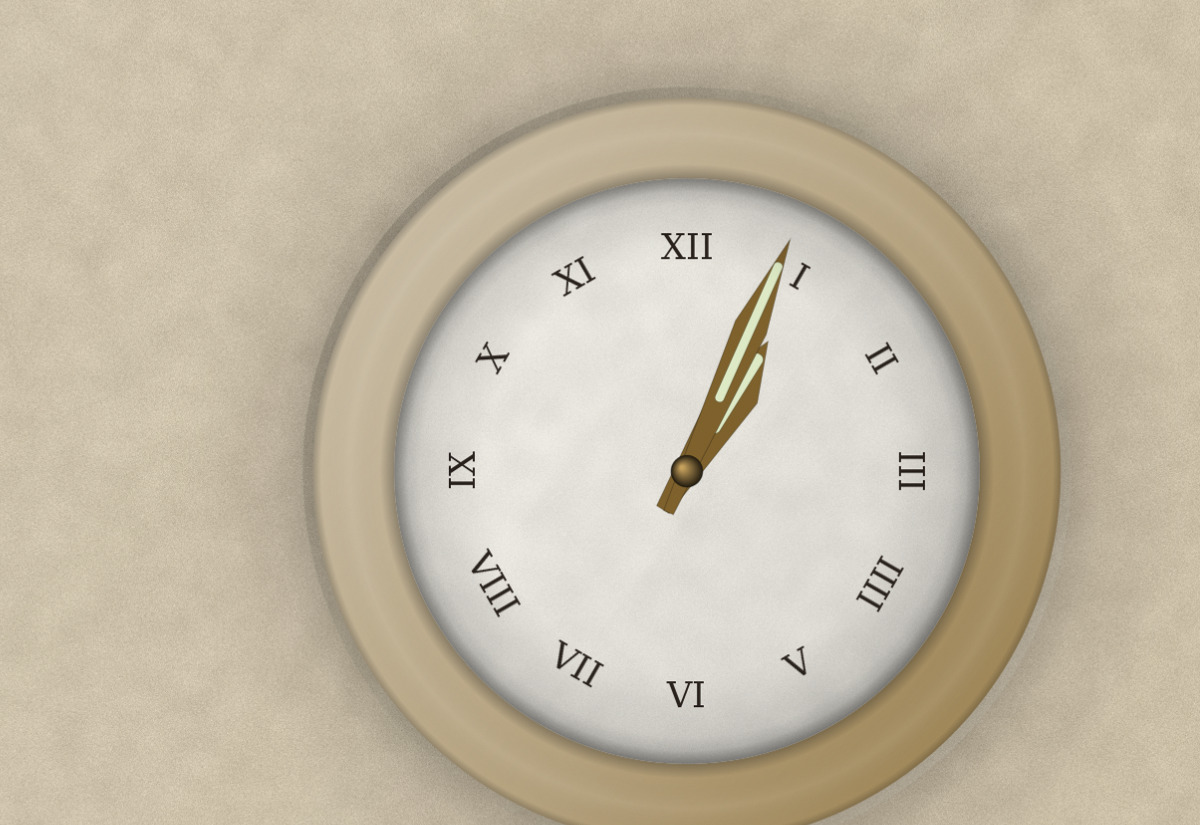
1:04
